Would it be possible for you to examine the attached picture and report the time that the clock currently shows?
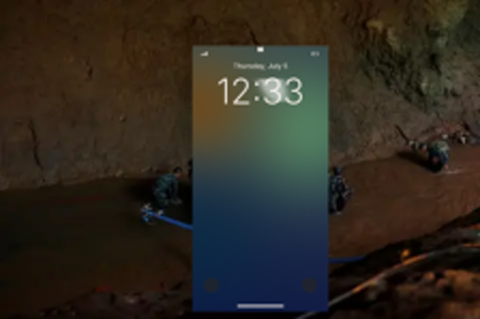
12:33
